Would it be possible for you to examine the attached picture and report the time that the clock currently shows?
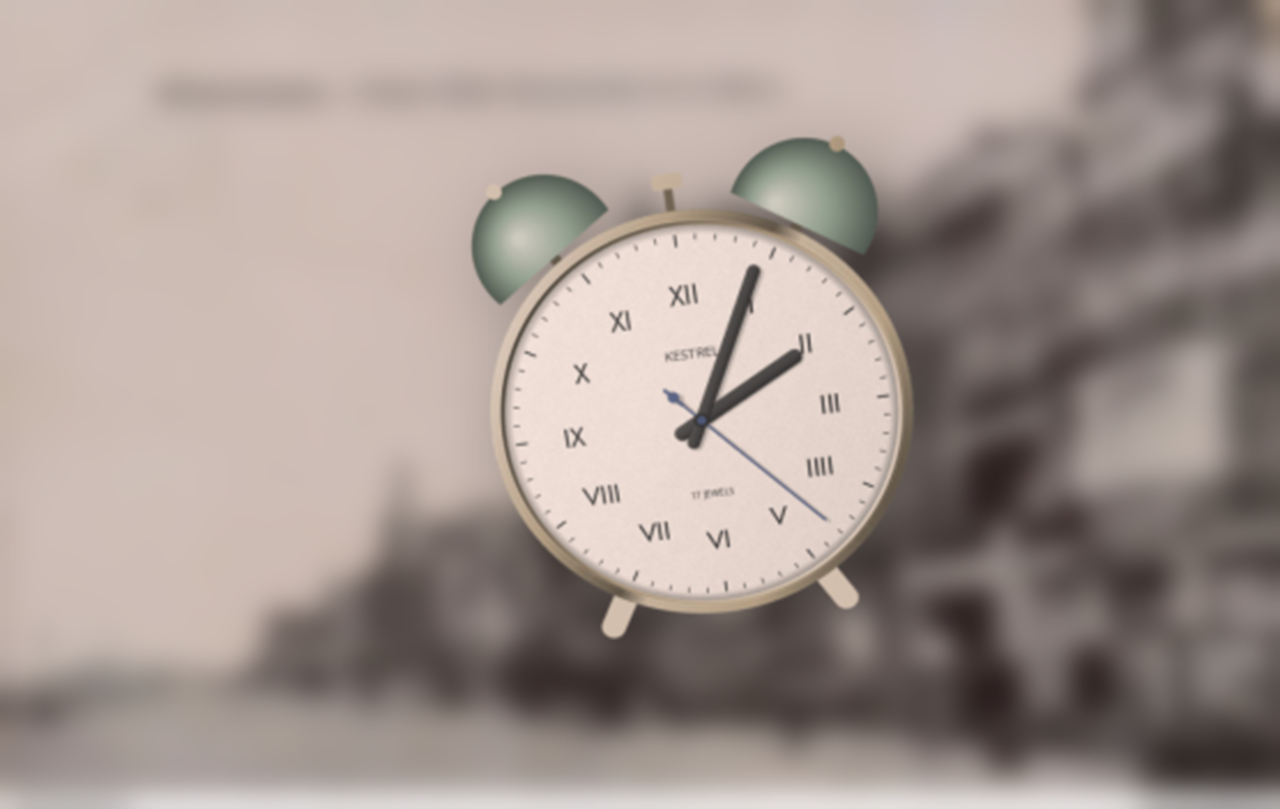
2:04:23
